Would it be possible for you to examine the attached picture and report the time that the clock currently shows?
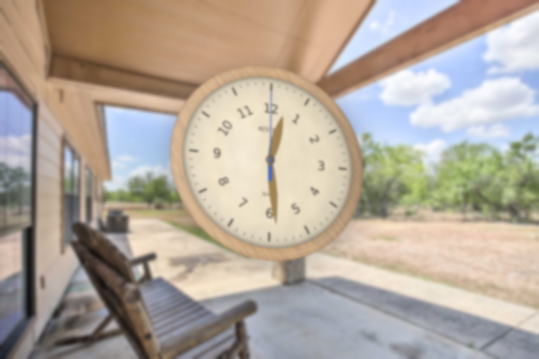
12:29:00
